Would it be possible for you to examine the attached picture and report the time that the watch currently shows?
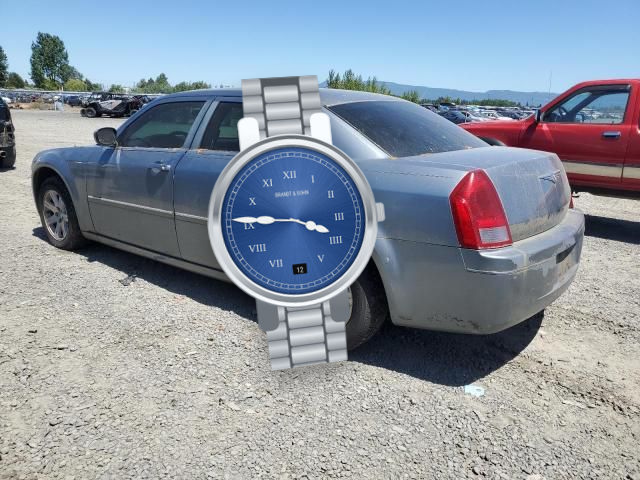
3:46
